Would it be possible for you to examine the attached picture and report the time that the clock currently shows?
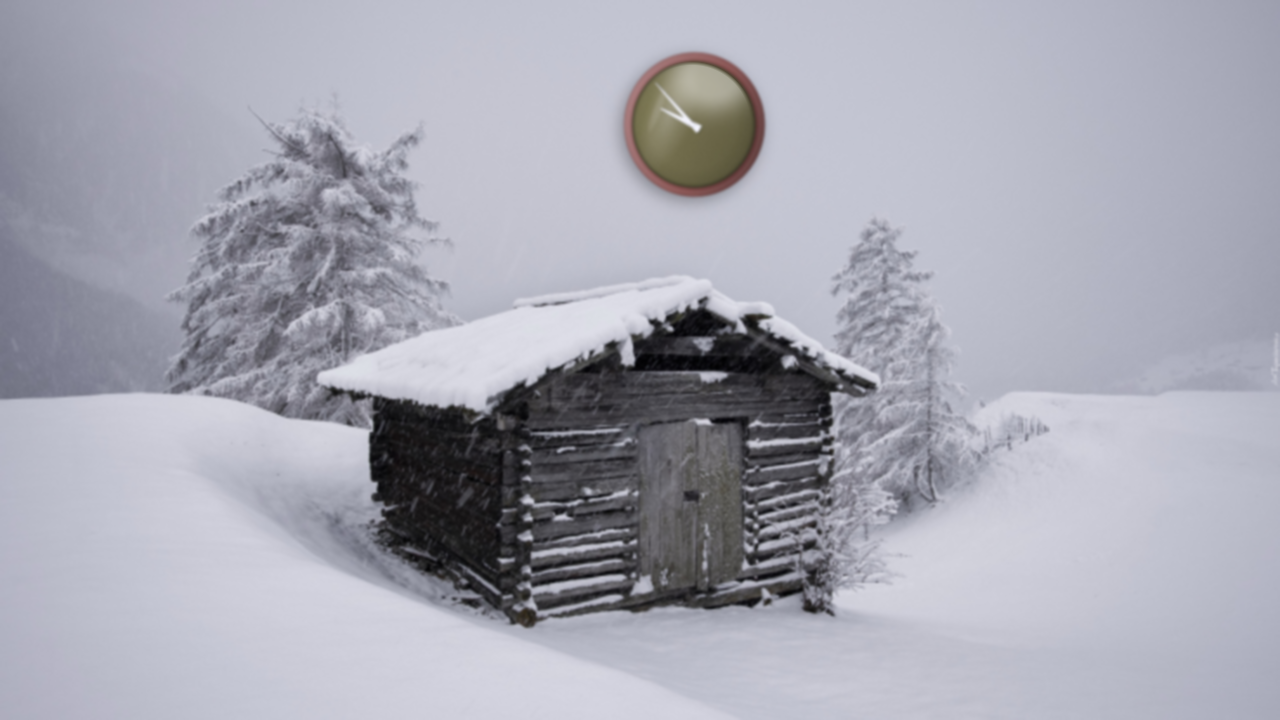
9:53
